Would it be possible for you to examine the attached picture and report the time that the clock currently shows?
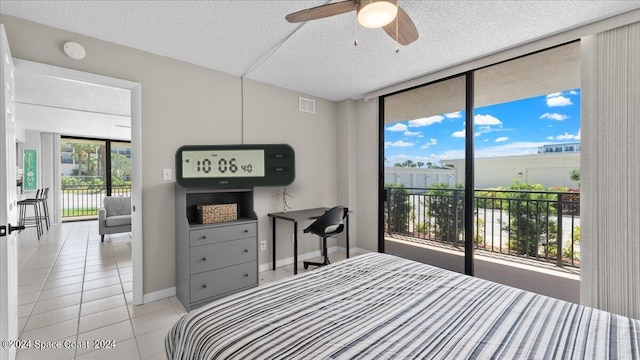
10:06:40
